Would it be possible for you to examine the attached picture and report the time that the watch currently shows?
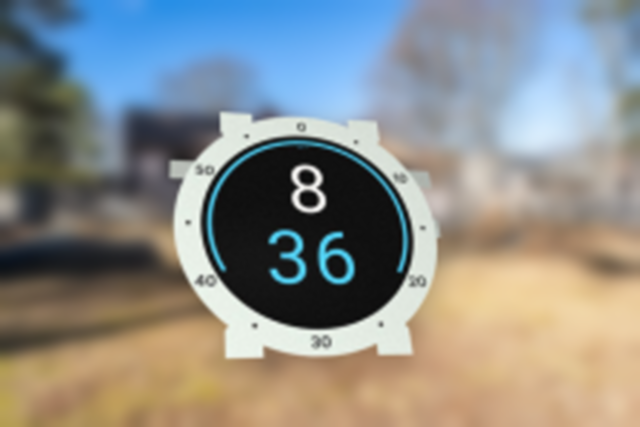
8:36
